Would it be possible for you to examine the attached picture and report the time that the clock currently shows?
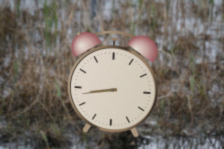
8:43
